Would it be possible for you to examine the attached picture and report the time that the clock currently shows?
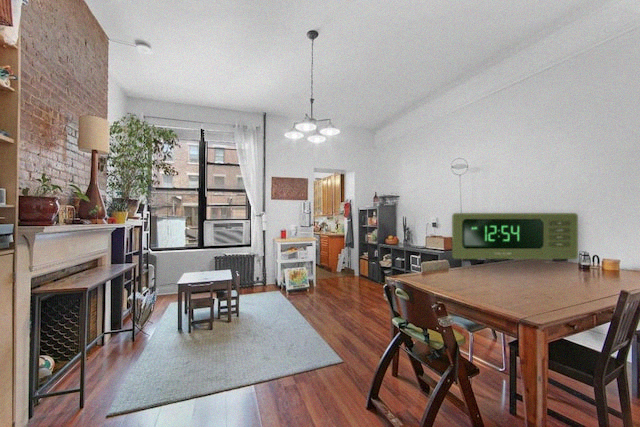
12:54
